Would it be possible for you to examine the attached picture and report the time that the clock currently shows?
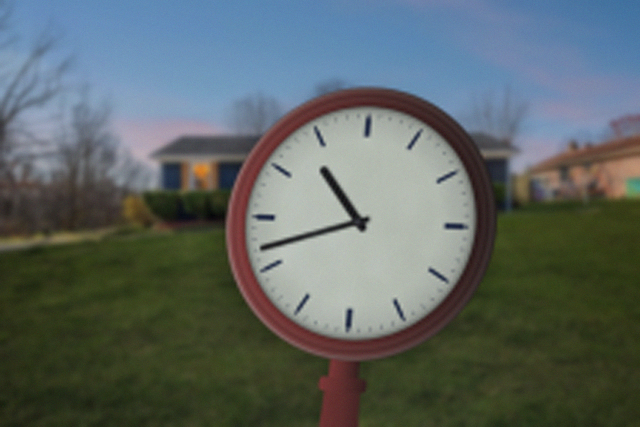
10:42
